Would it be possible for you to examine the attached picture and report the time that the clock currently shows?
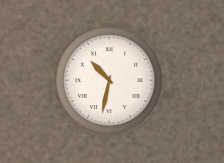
10:32
